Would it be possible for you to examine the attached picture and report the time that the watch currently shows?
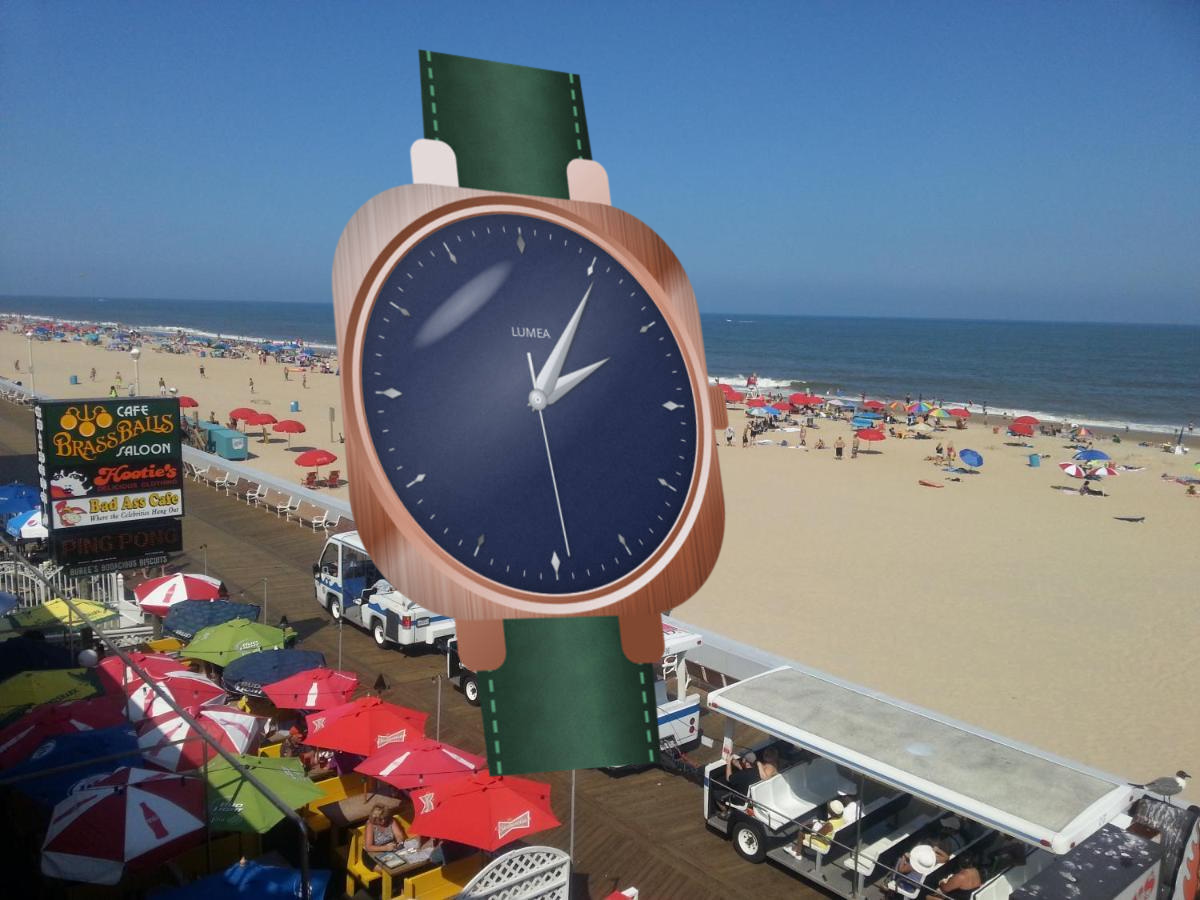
2:05:29
